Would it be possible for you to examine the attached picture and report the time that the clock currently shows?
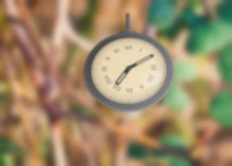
7:10
